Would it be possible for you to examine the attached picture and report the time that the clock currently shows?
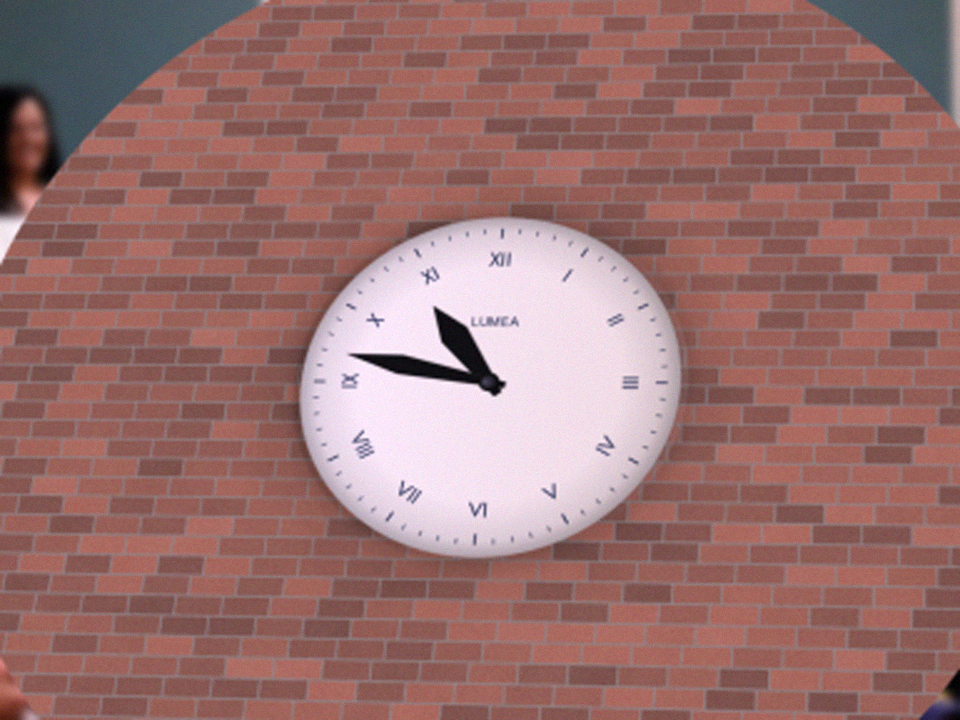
10:47
